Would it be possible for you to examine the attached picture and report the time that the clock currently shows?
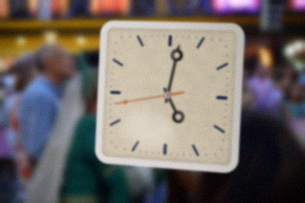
5:01:43
